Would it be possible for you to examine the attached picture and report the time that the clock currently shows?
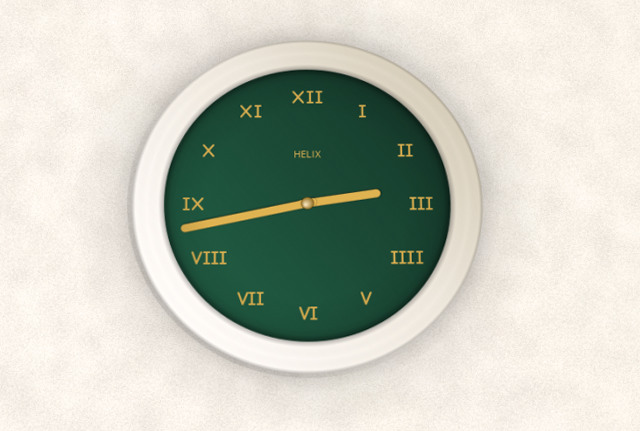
2:43
